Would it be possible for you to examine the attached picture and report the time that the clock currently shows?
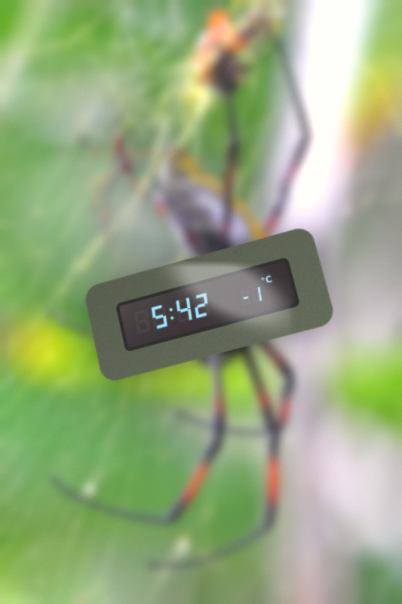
5:42
